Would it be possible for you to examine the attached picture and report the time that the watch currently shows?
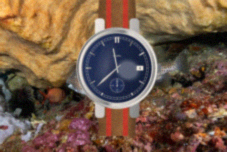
11:38
